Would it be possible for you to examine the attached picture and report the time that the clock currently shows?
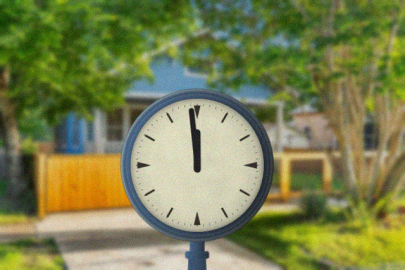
11:59
